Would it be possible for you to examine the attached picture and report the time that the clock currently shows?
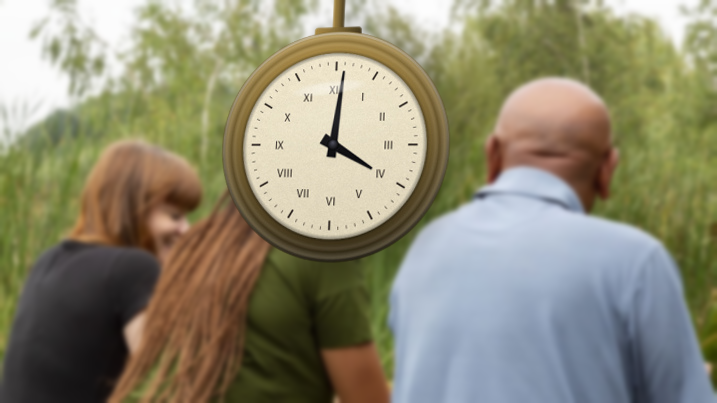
4:01
